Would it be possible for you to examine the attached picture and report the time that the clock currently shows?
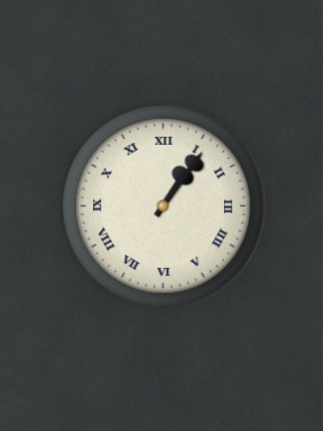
1:06
